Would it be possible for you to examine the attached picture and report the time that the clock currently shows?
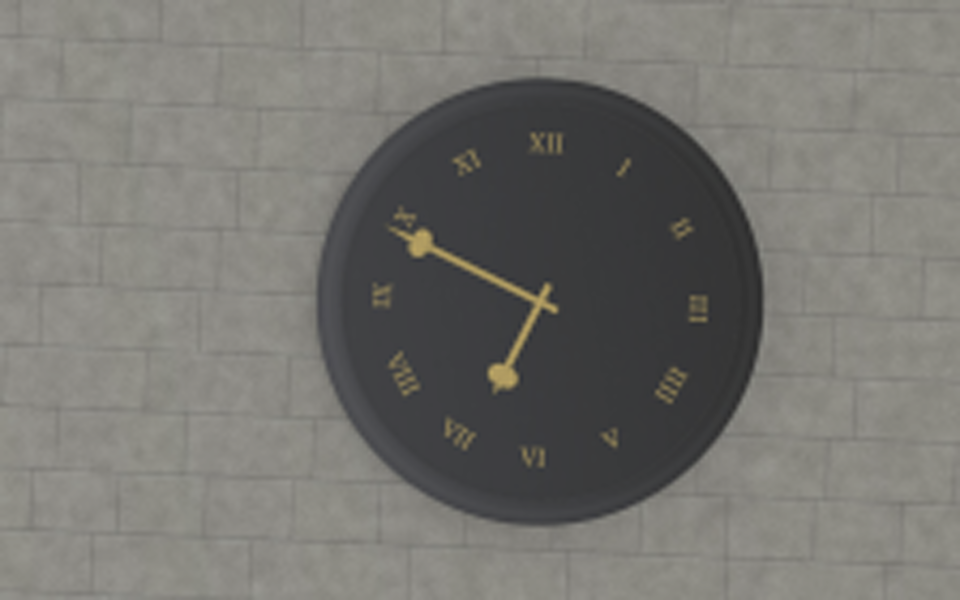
6:49
